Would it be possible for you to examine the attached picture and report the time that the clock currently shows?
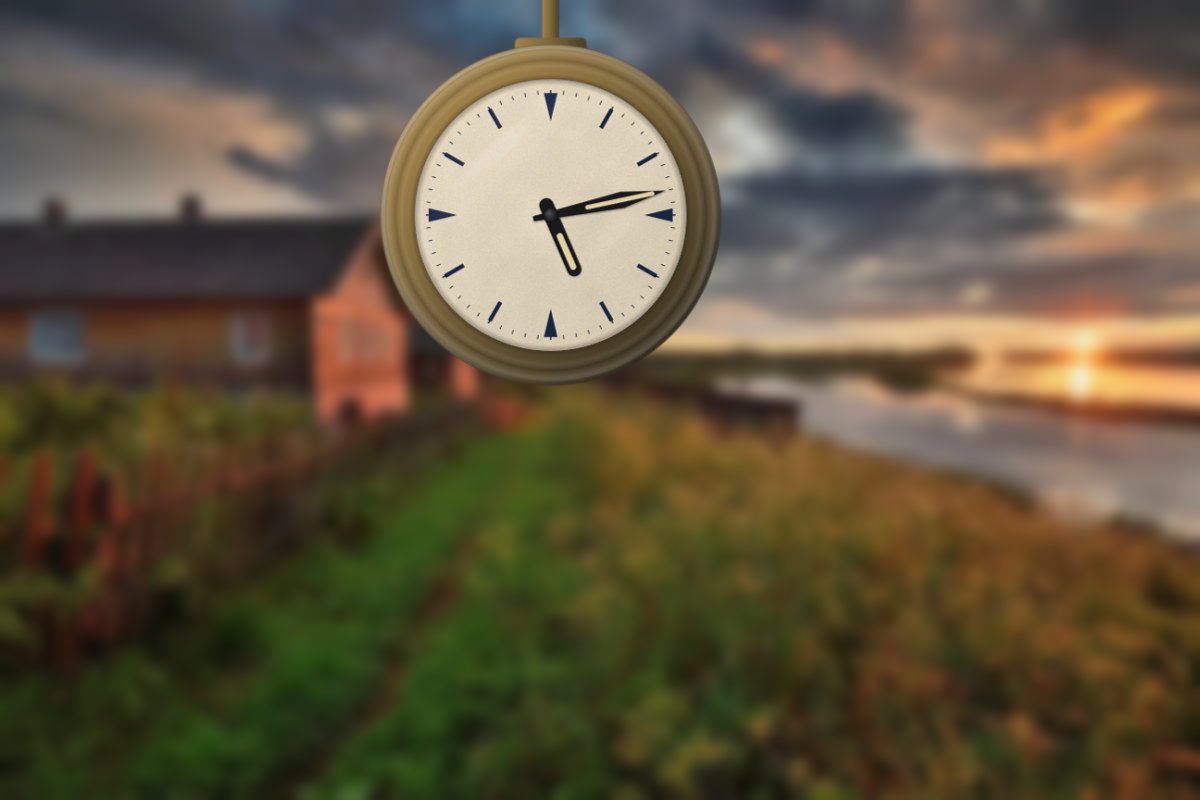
5:13
